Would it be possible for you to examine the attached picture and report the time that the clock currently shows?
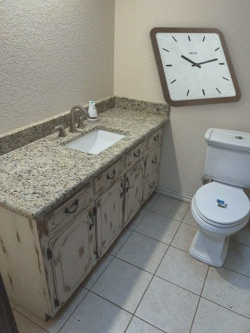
10:13
